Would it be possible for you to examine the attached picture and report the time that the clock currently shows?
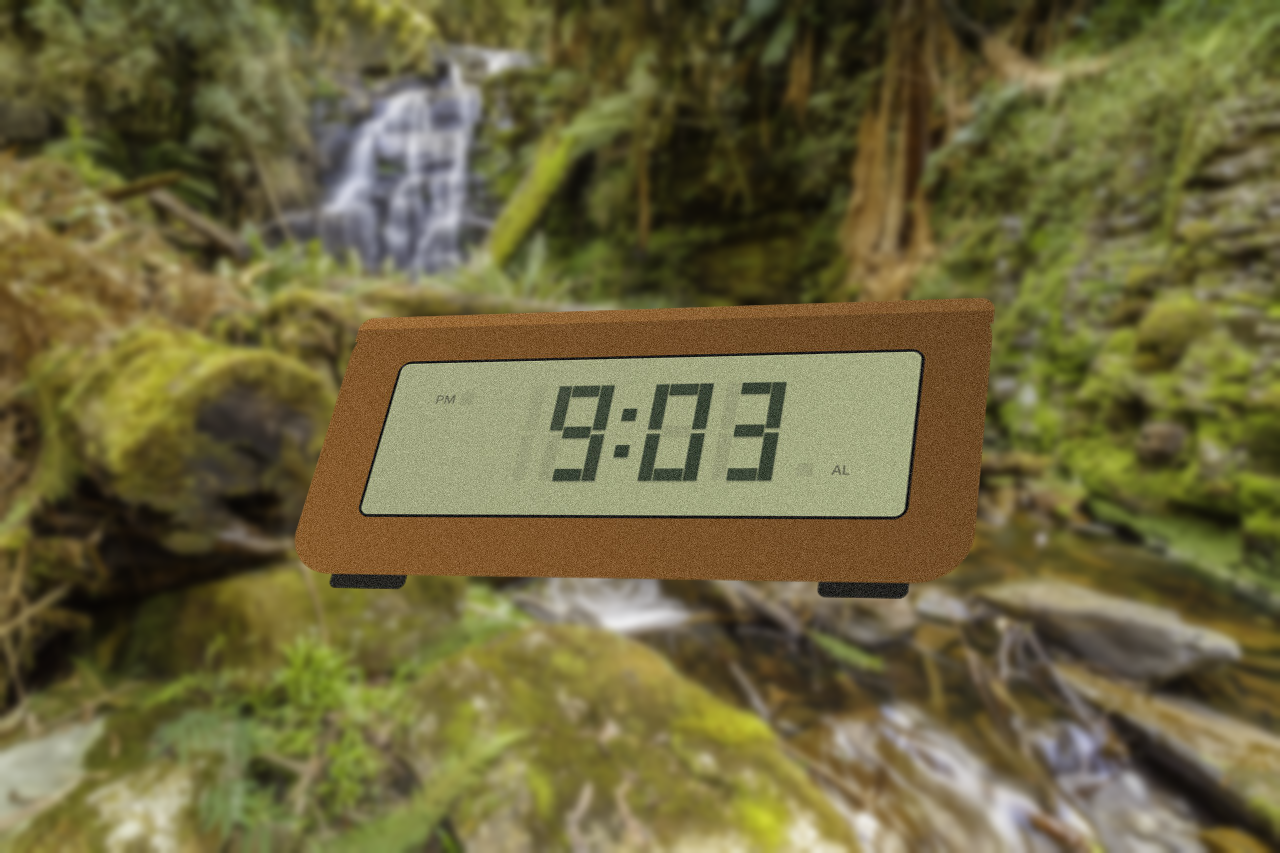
9:03
